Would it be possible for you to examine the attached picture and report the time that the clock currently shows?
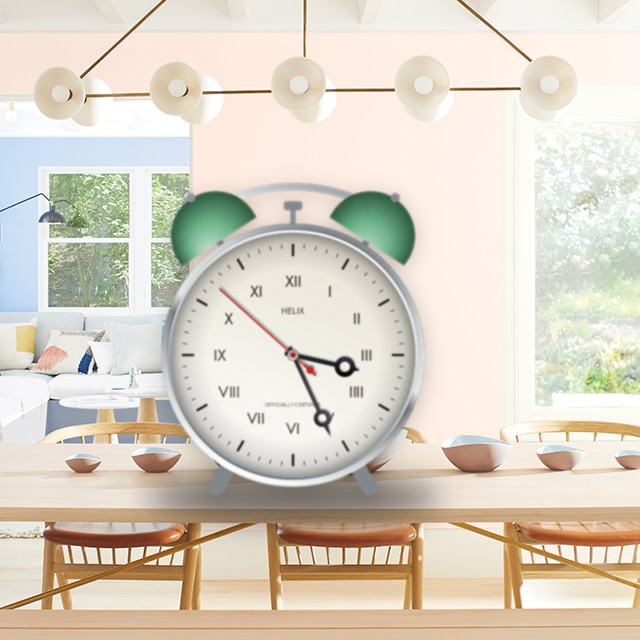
3:25:52
